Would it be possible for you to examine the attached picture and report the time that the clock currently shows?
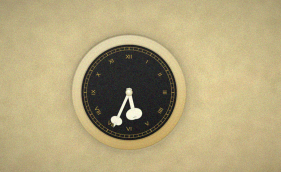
5:34
